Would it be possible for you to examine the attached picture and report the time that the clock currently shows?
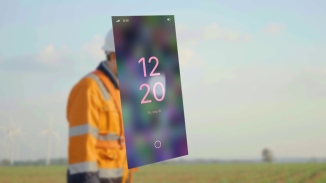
12:20
